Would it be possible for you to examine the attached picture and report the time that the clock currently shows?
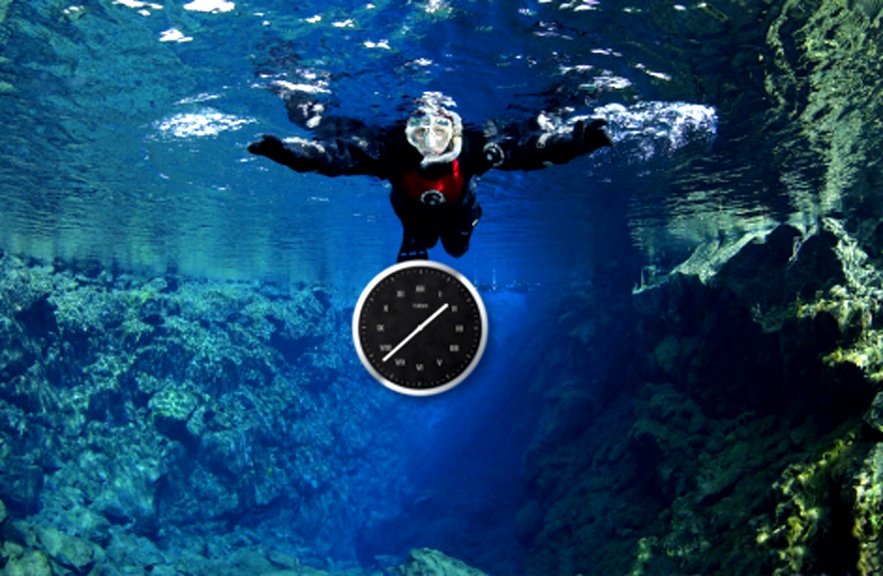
1:38
